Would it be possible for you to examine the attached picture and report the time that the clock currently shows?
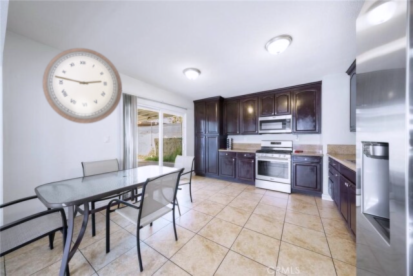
2:47
